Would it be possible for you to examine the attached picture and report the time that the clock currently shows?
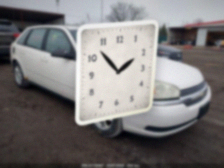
1:53
